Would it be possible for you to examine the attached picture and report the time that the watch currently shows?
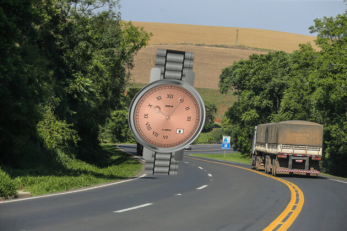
10:05
